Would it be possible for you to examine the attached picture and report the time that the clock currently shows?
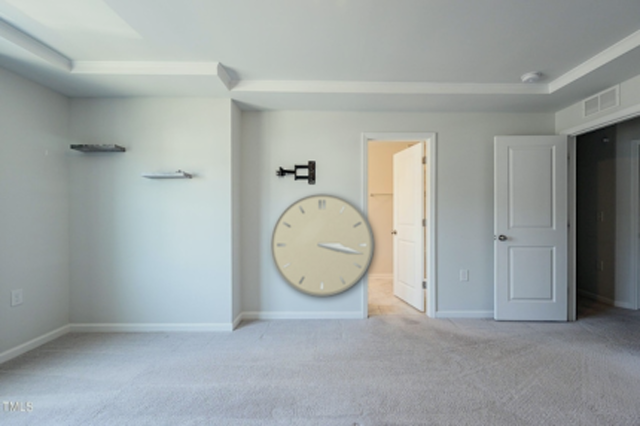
3:17
